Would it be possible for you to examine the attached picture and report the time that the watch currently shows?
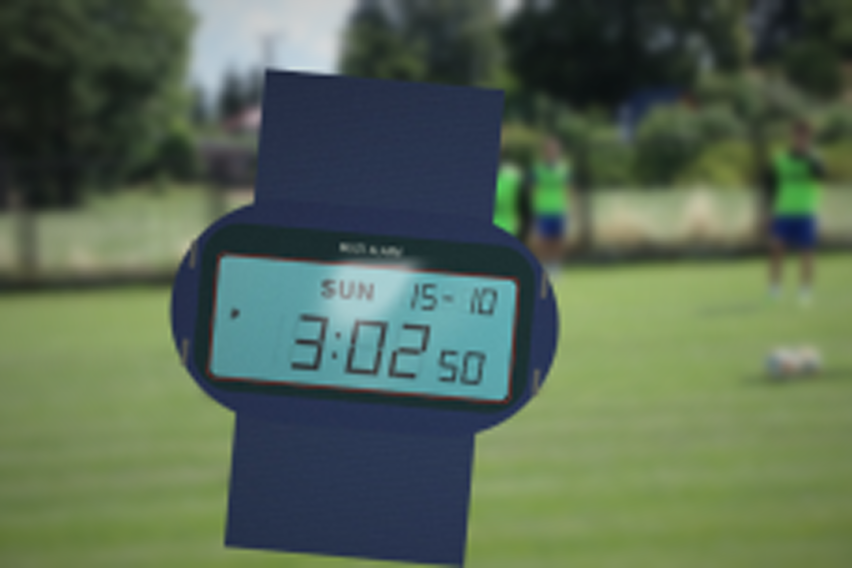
3:02:50
